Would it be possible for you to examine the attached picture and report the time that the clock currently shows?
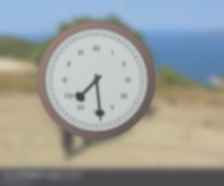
7:29
